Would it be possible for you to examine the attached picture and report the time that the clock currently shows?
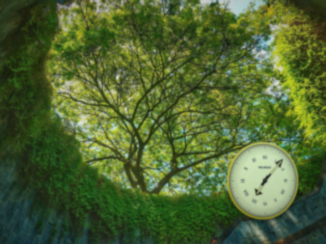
7:07
